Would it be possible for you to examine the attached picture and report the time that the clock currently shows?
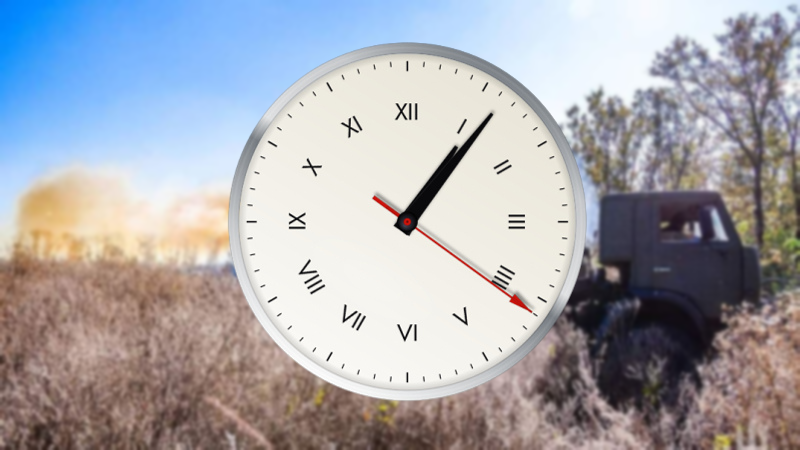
1:06:21
